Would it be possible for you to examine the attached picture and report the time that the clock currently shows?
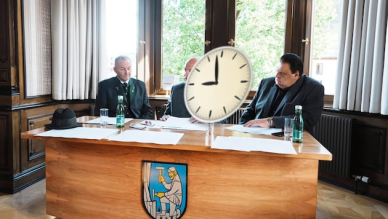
8:58
